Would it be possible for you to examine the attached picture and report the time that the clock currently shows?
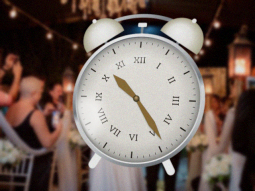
10:24
